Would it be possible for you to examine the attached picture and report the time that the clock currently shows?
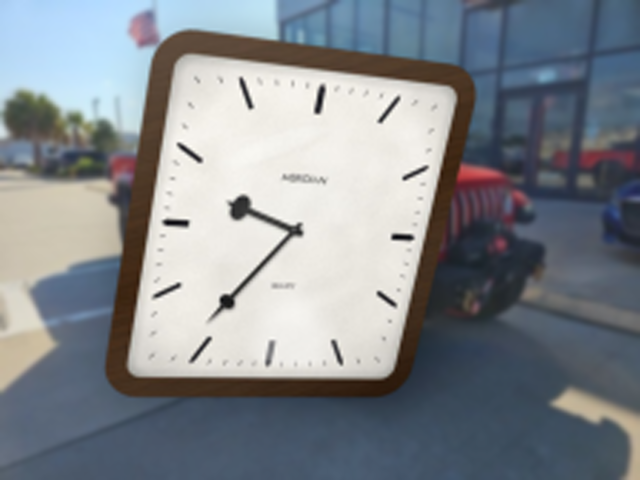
9:36
